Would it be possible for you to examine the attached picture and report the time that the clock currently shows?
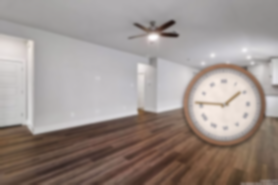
1:46
